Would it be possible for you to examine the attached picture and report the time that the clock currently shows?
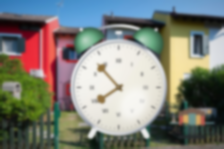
7:53
